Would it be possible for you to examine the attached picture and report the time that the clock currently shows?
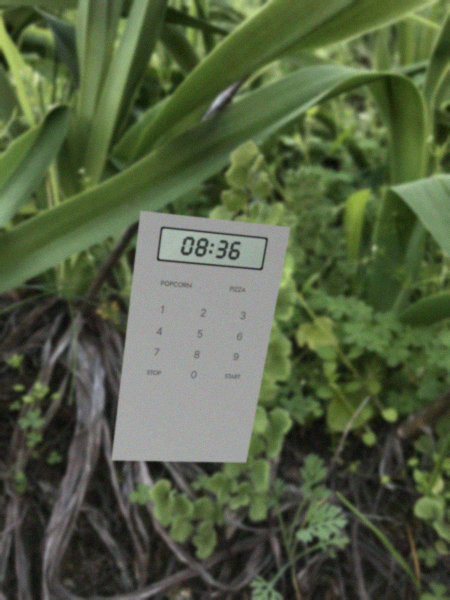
8:36
